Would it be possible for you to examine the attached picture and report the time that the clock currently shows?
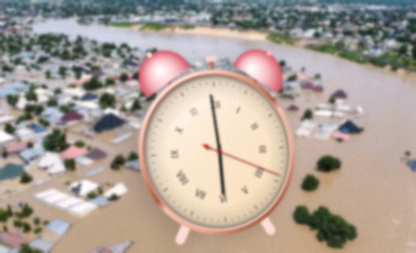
5:59:19
